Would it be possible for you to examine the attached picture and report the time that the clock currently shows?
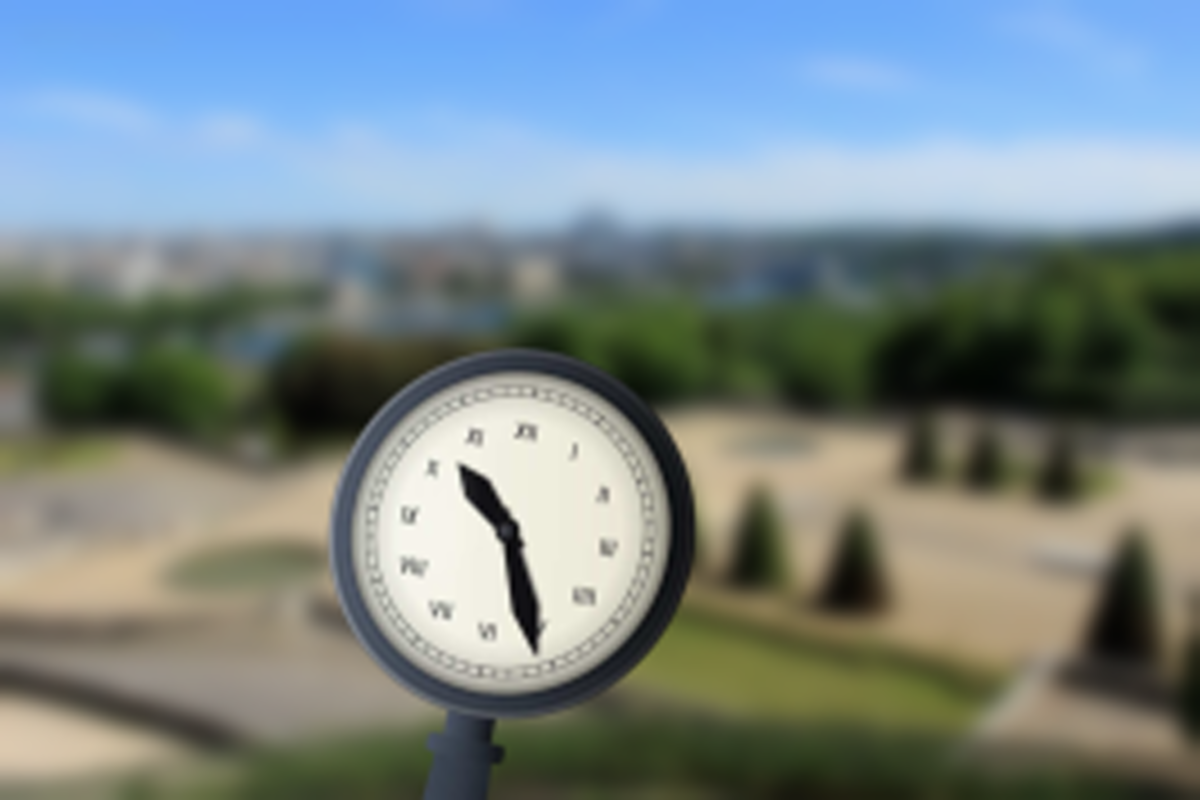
10:26
